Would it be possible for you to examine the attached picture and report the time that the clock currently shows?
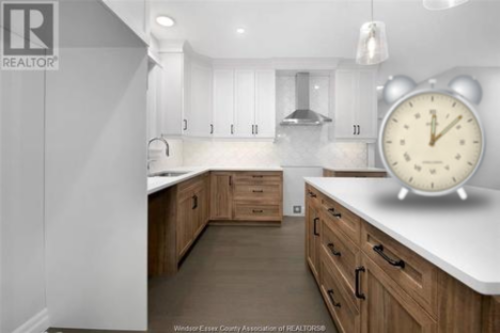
12:08
